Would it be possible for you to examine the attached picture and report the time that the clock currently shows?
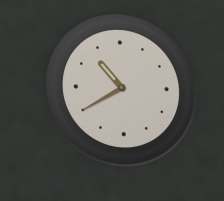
10:40
